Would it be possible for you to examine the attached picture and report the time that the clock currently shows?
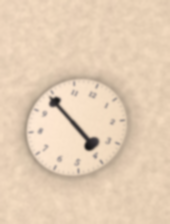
3:49
